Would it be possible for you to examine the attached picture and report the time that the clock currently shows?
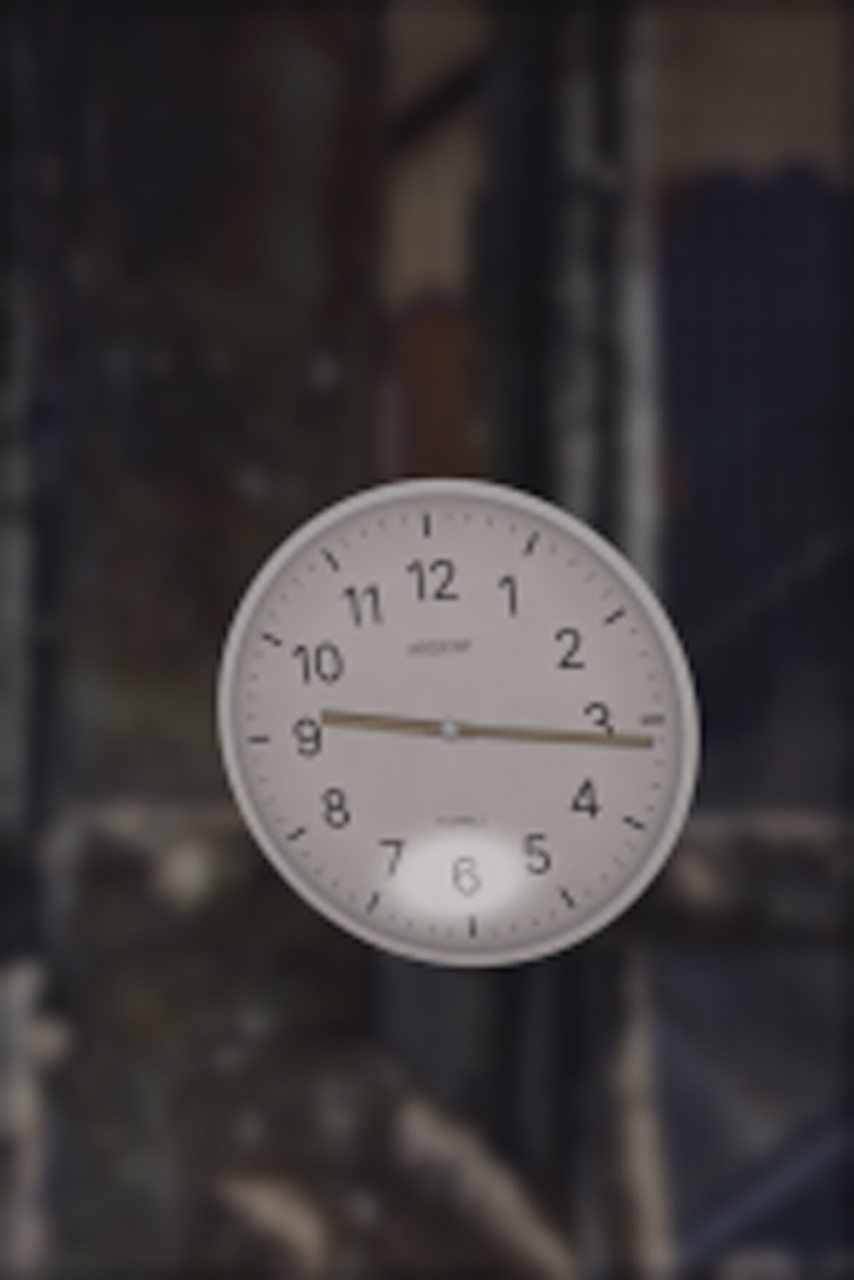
9:16
